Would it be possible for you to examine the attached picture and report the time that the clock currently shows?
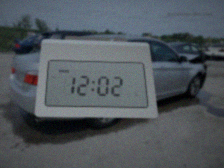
12:02
